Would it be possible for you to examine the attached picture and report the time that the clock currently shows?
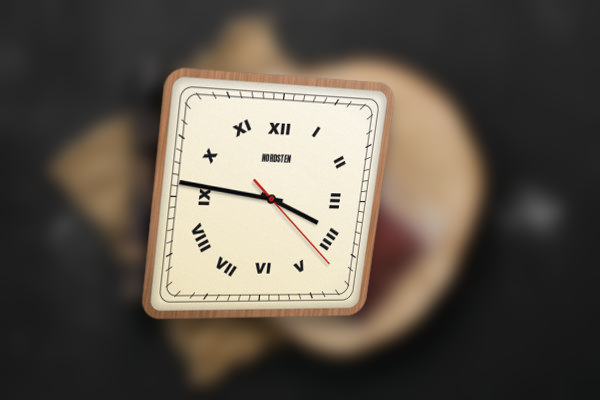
3:46:22
